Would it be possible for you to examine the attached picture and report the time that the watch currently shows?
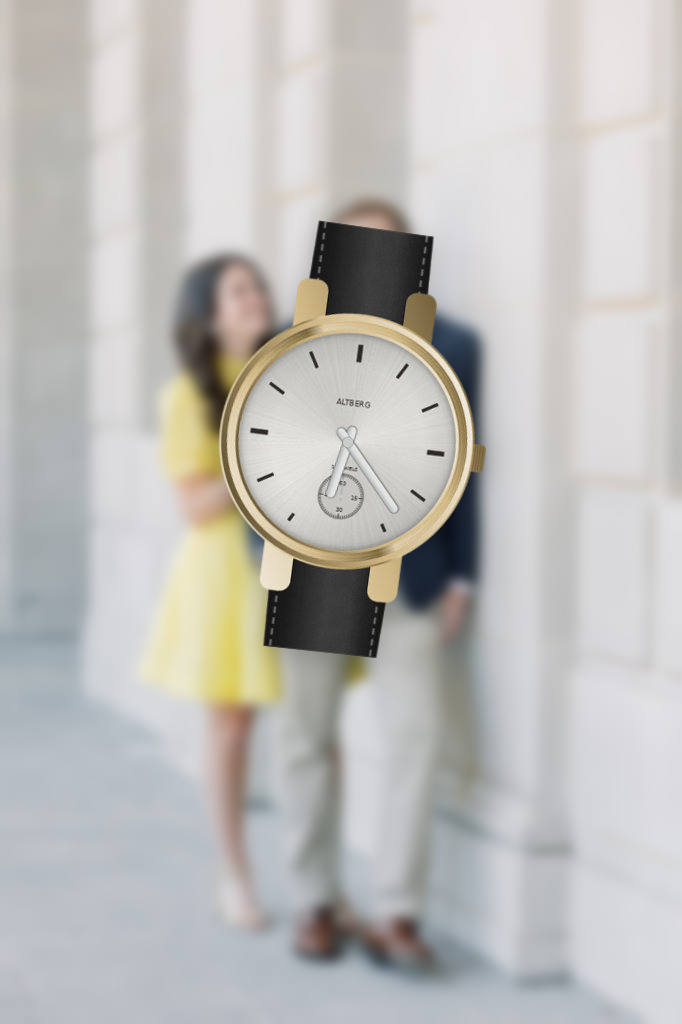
6:23
